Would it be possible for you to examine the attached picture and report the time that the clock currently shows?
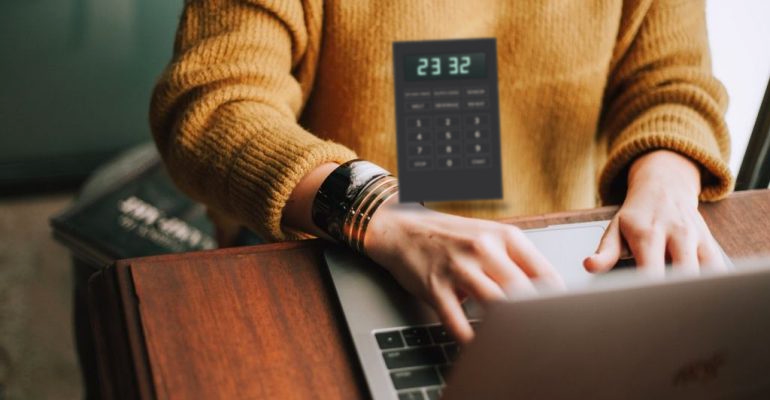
23:32
